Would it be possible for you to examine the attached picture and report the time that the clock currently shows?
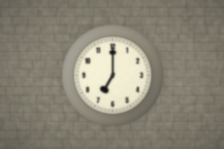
7:00
